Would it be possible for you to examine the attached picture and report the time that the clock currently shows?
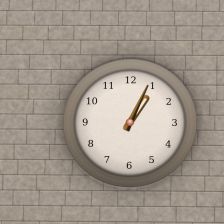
1:04
